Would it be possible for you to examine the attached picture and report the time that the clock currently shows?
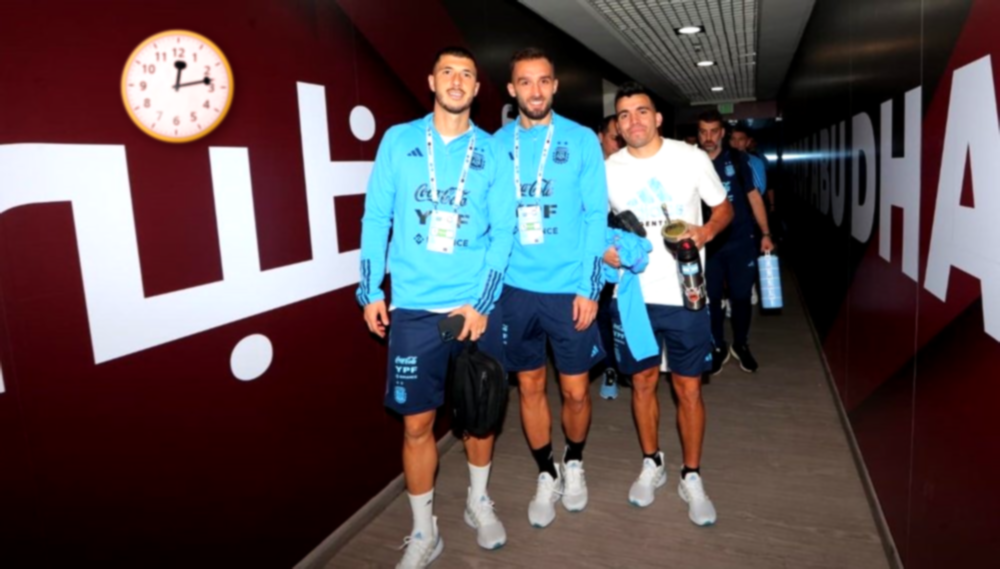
12:13
